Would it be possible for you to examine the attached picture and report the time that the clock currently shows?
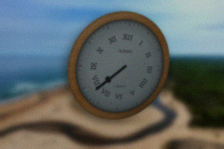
7:38
